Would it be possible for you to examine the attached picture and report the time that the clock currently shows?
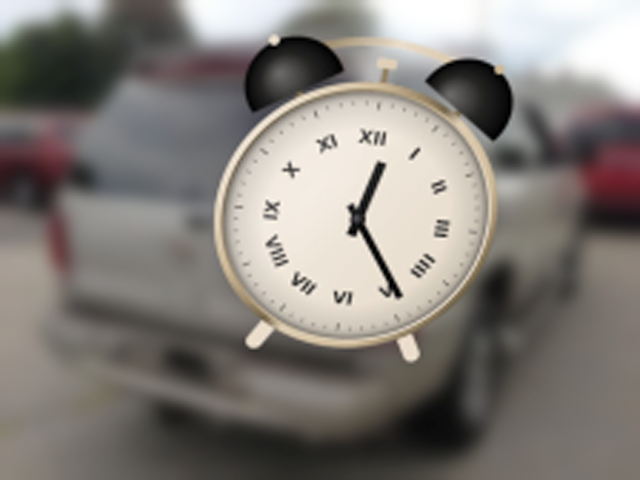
12:24
